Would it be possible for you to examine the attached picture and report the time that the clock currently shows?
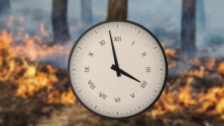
3:58
